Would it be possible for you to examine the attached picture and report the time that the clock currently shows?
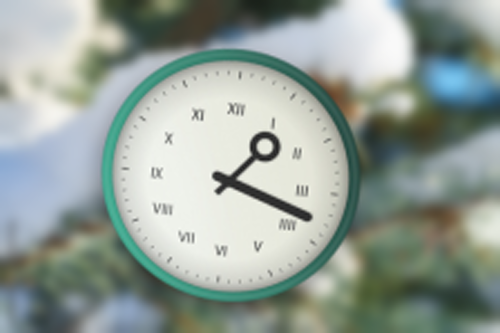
1:18
